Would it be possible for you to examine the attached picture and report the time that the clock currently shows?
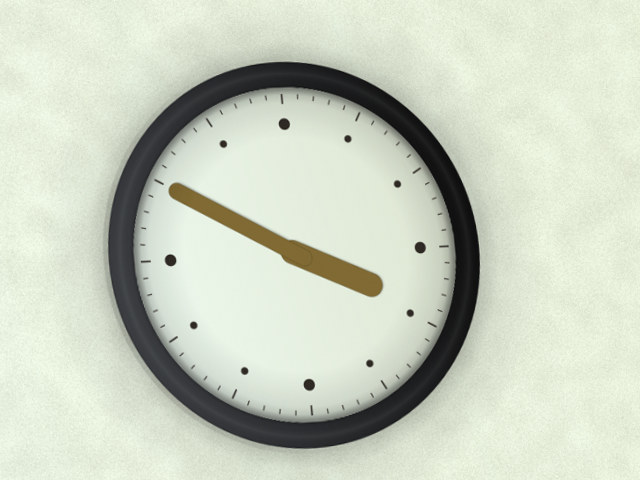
3:50
